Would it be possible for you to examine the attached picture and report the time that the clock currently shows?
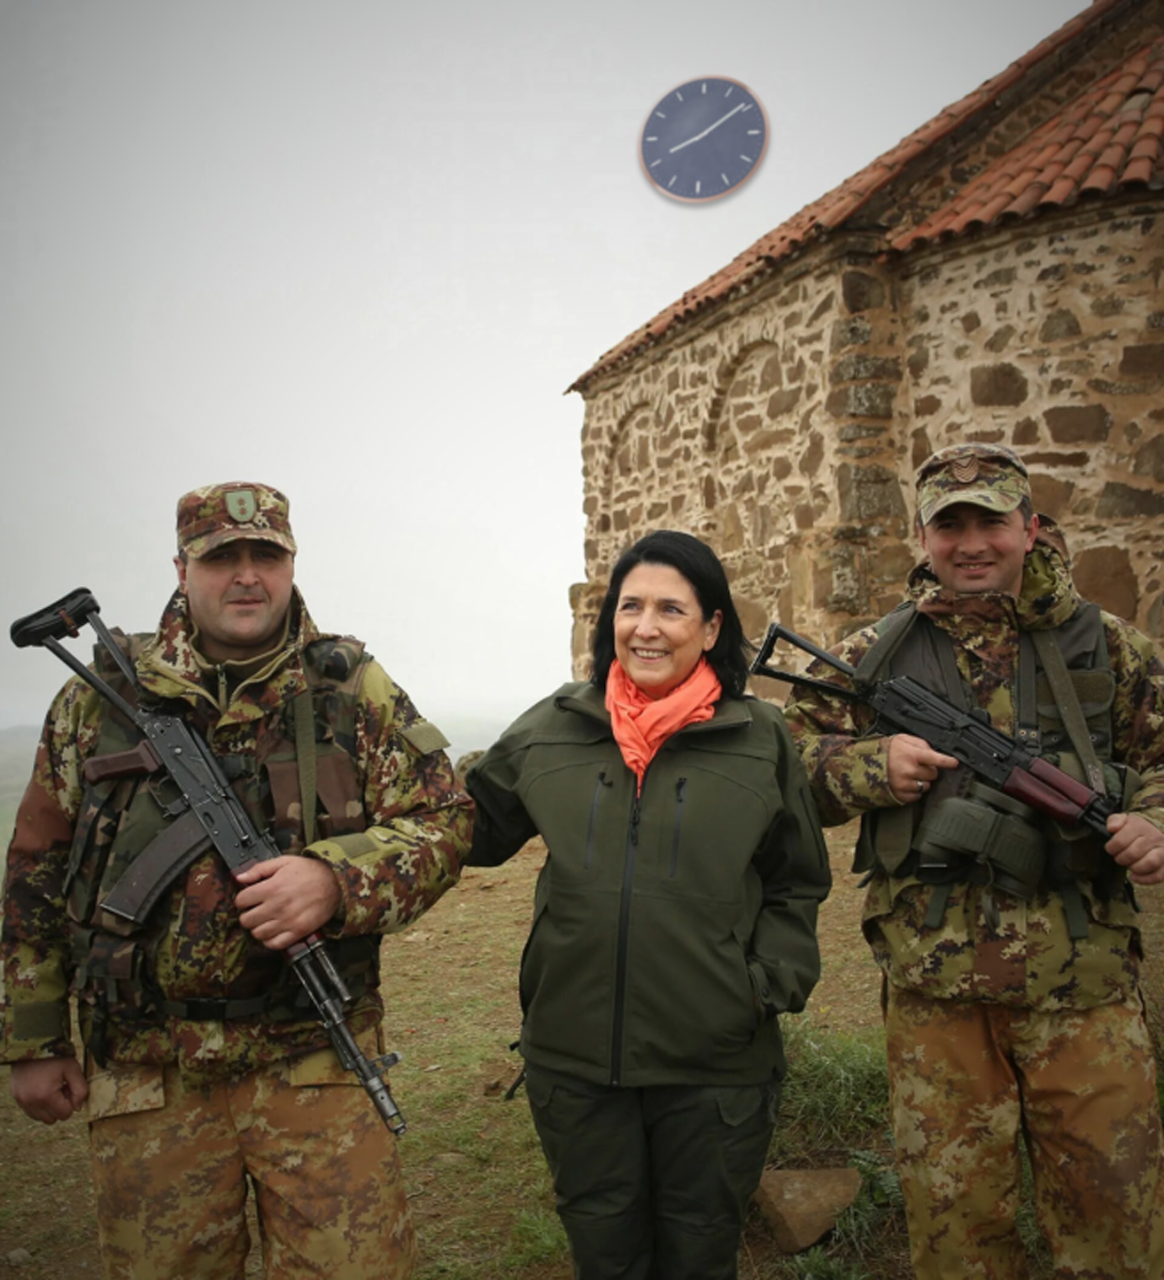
8:09
